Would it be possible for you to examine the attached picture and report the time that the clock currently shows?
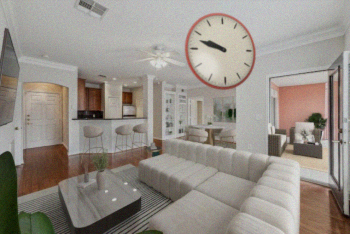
9:48
